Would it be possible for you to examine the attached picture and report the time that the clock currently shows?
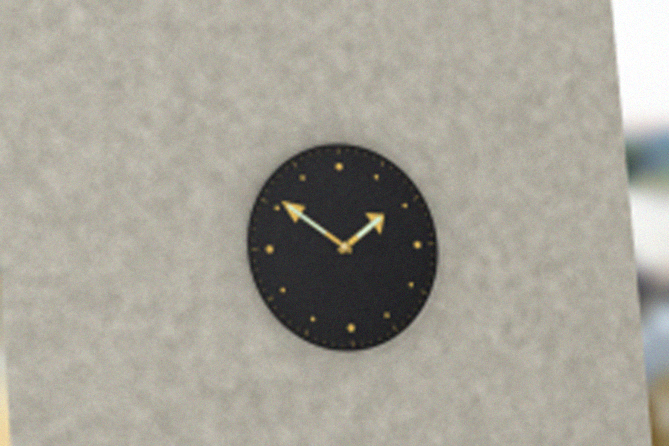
1:51
